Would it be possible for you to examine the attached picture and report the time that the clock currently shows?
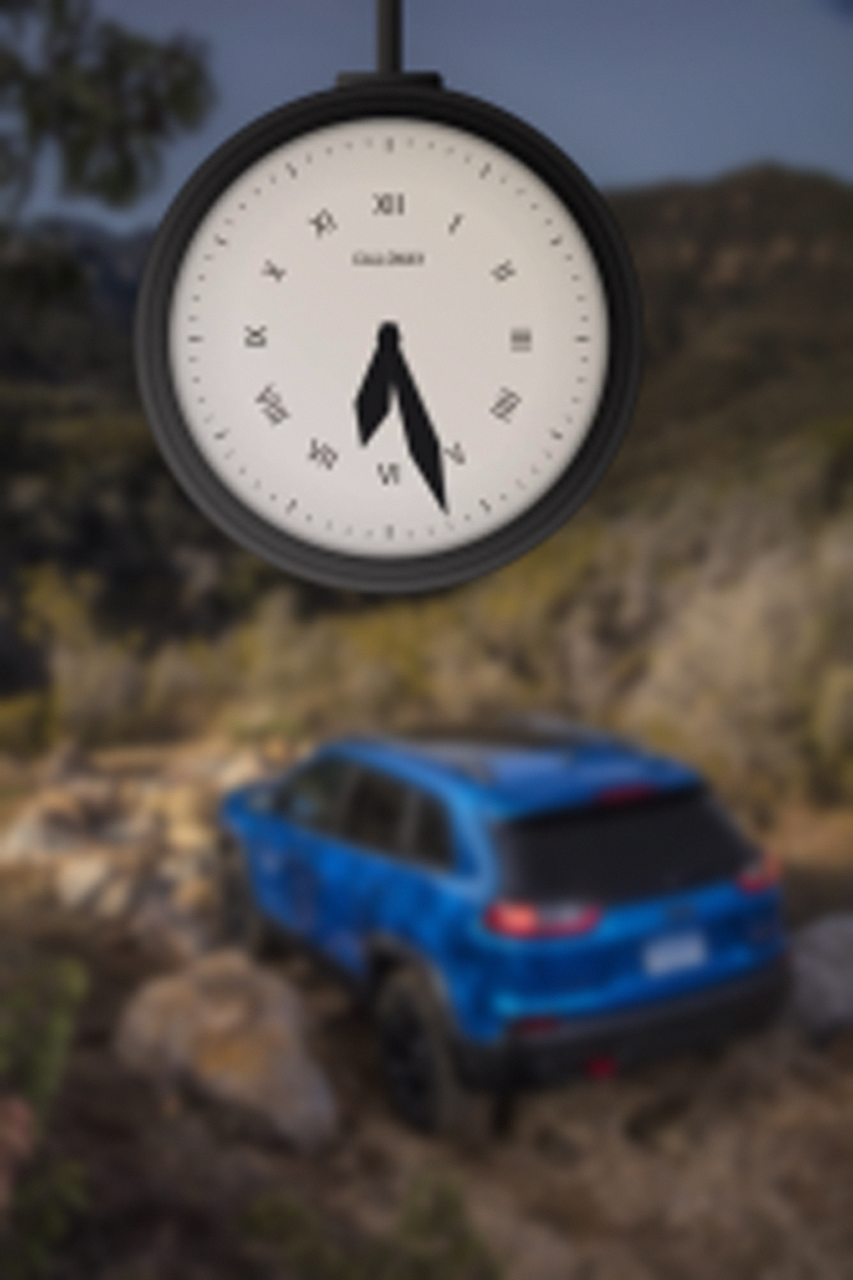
6:27
